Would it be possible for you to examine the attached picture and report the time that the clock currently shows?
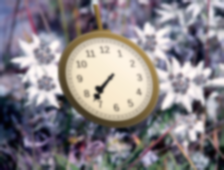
7:37
